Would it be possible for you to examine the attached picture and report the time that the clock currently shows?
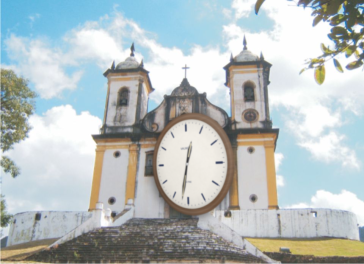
12:32
